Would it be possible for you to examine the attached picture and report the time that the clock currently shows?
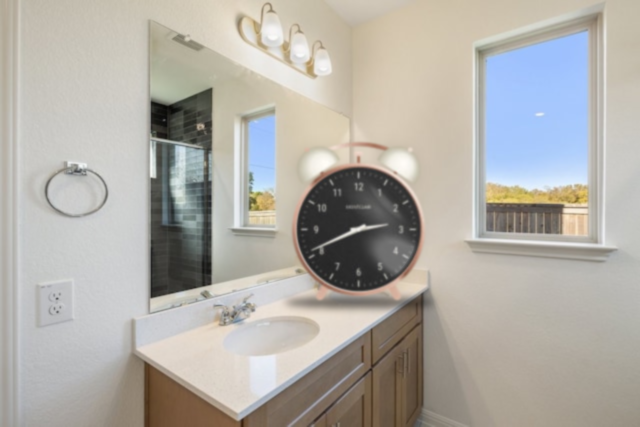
2:41
